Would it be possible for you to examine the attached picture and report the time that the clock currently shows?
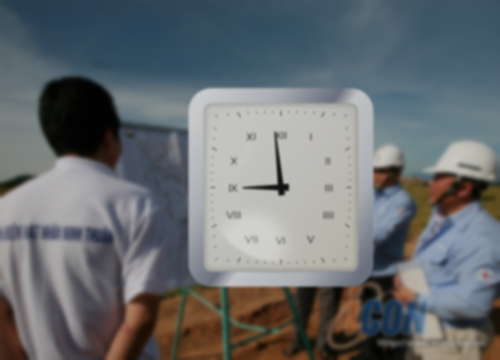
8:59
